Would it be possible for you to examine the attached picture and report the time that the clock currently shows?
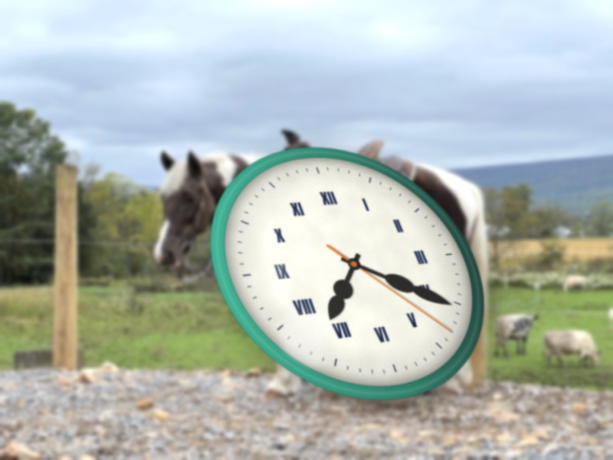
7:20:23
